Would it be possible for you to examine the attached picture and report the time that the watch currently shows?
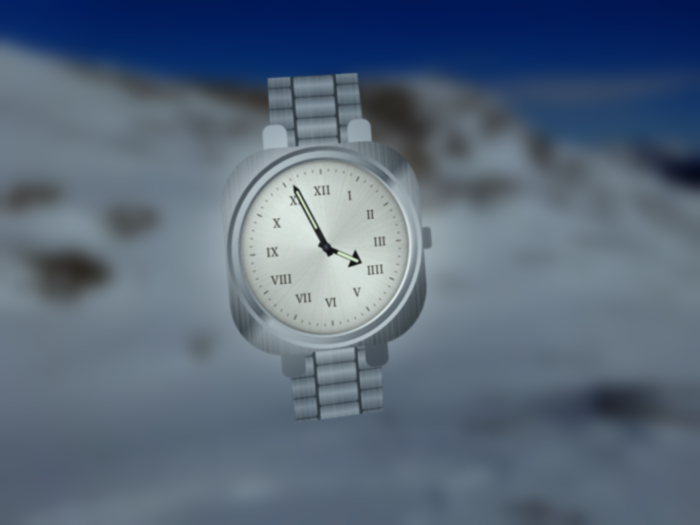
3:56
